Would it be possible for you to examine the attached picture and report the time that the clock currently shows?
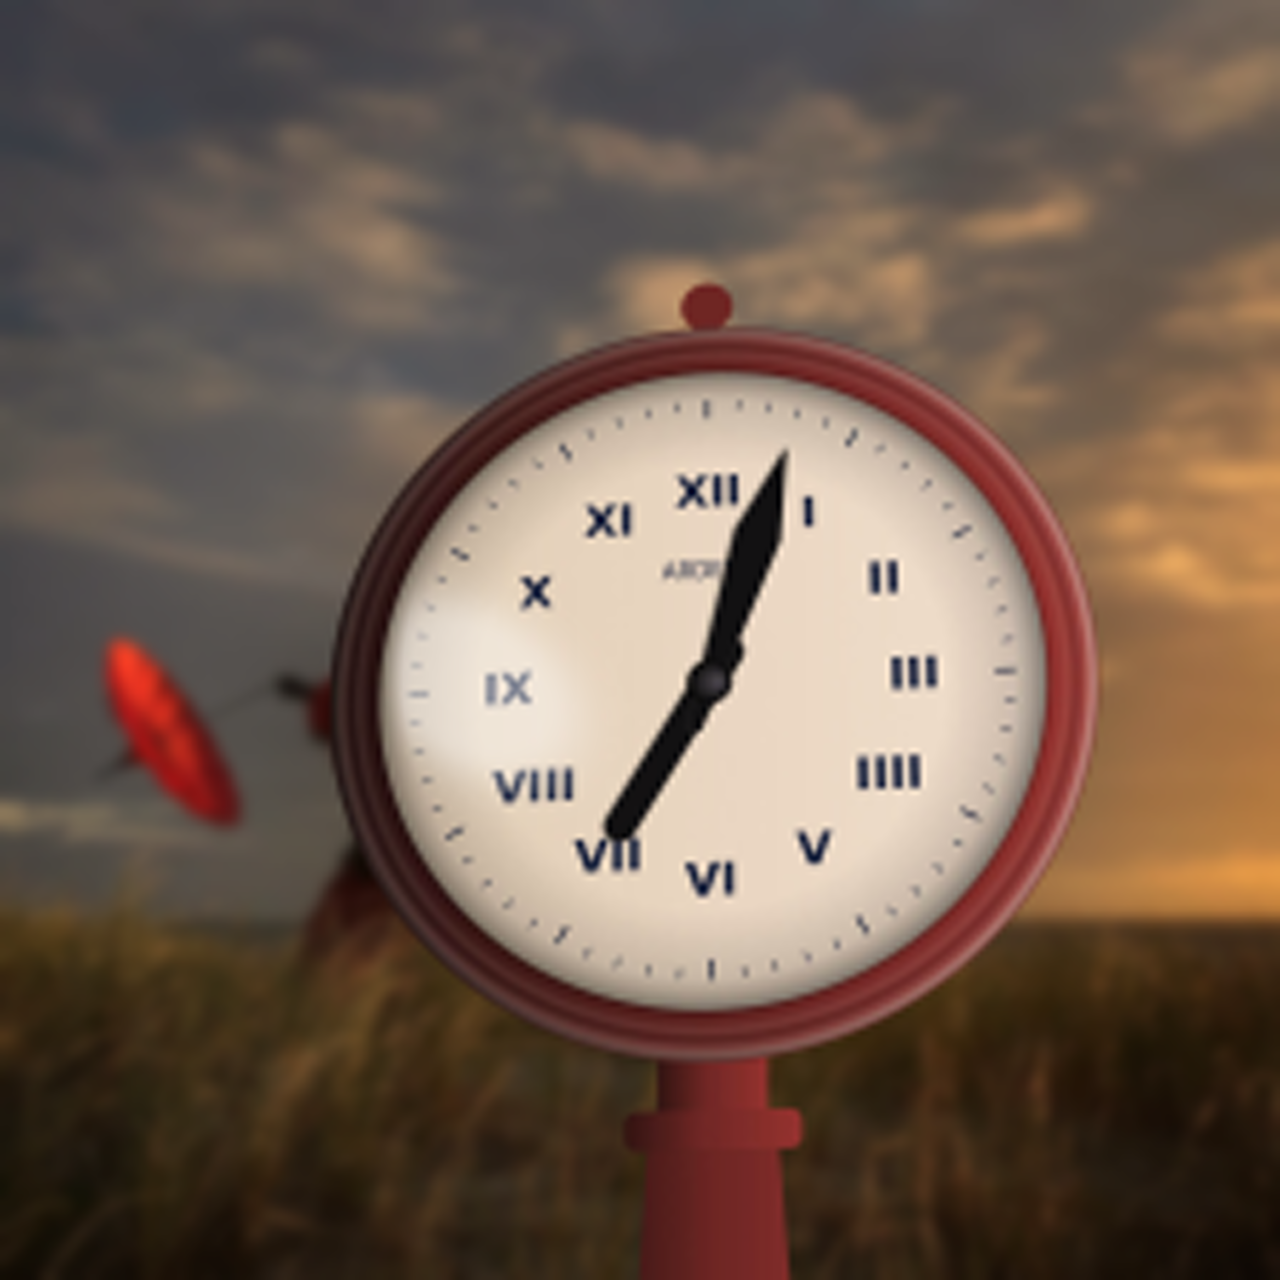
7:03
